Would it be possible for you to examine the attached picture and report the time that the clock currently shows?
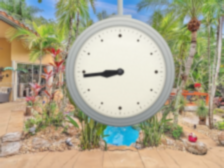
8:44
